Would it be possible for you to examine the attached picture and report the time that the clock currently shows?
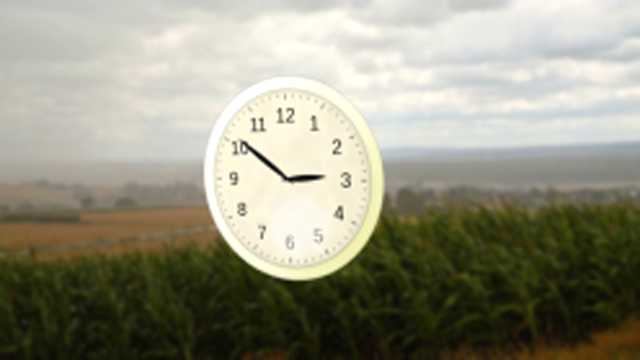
2:51
